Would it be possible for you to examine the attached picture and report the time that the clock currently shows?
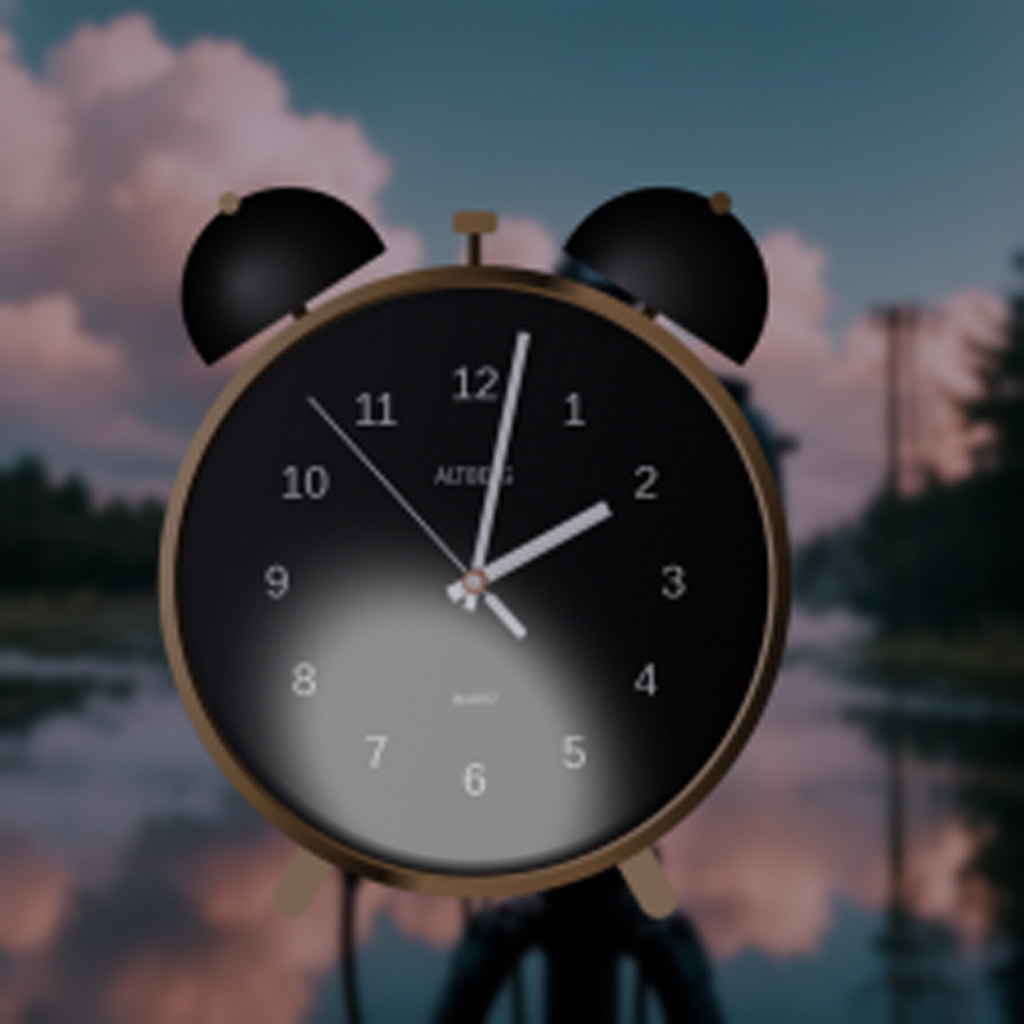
2:01:53
